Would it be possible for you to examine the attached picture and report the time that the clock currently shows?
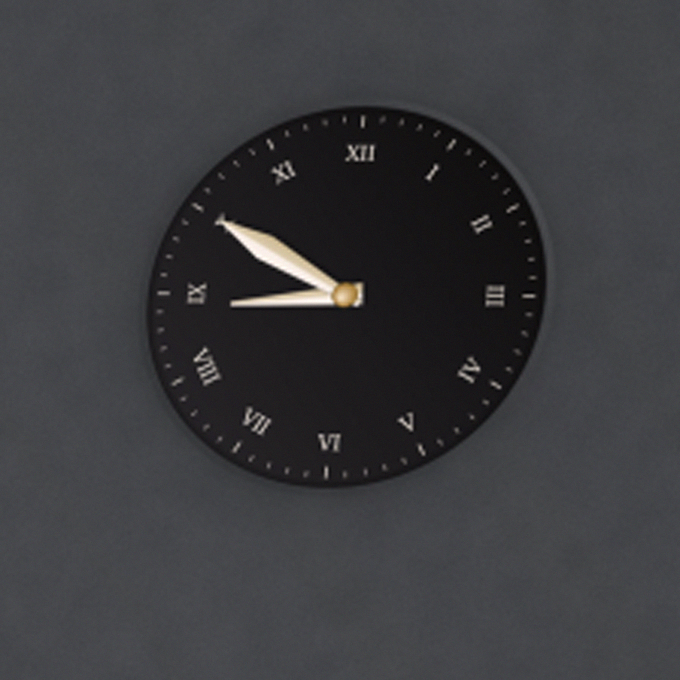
8:50
